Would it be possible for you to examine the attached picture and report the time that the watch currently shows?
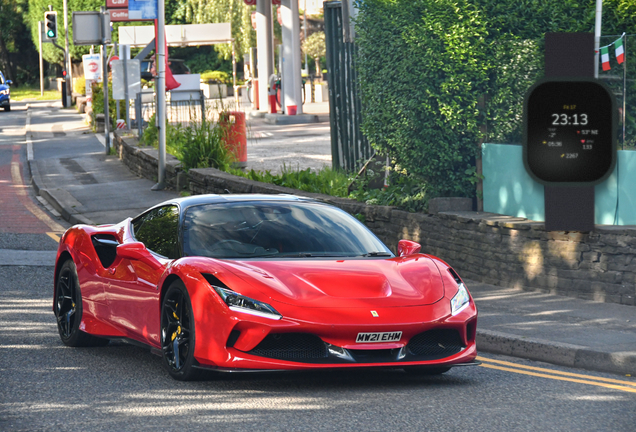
23:13
